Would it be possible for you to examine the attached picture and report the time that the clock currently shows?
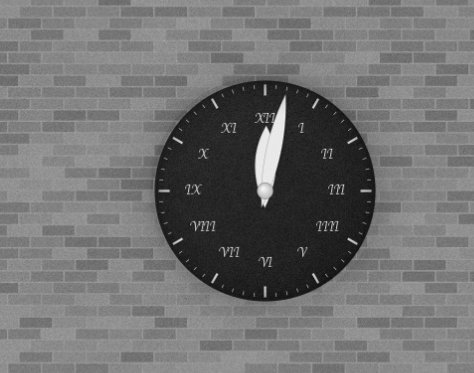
12:02
